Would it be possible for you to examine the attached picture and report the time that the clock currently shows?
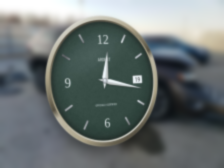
12:17
